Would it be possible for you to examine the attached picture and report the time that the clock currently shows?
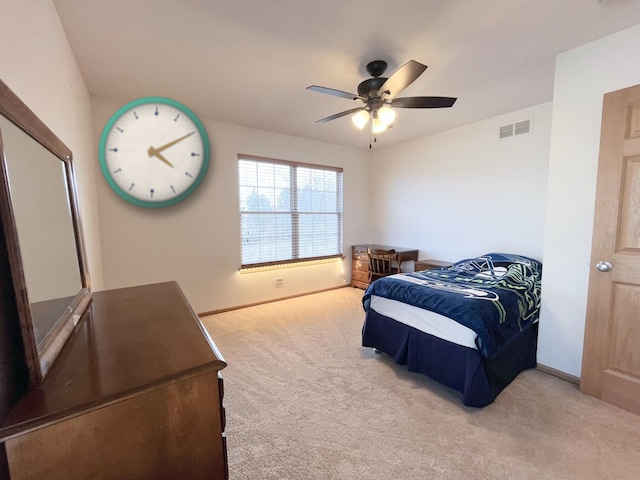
4:10
